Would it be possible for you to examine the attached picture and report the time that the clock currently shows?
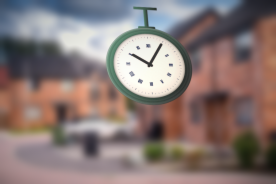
10:05
